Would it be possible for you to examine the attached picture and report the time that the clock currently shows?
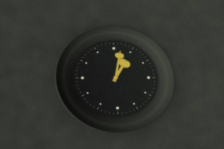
1:02
